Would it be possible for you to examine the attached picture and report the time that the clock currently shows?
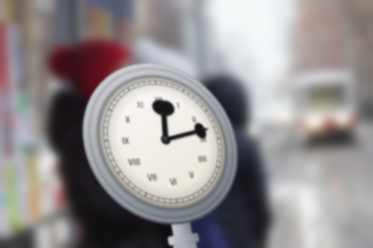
12:13
